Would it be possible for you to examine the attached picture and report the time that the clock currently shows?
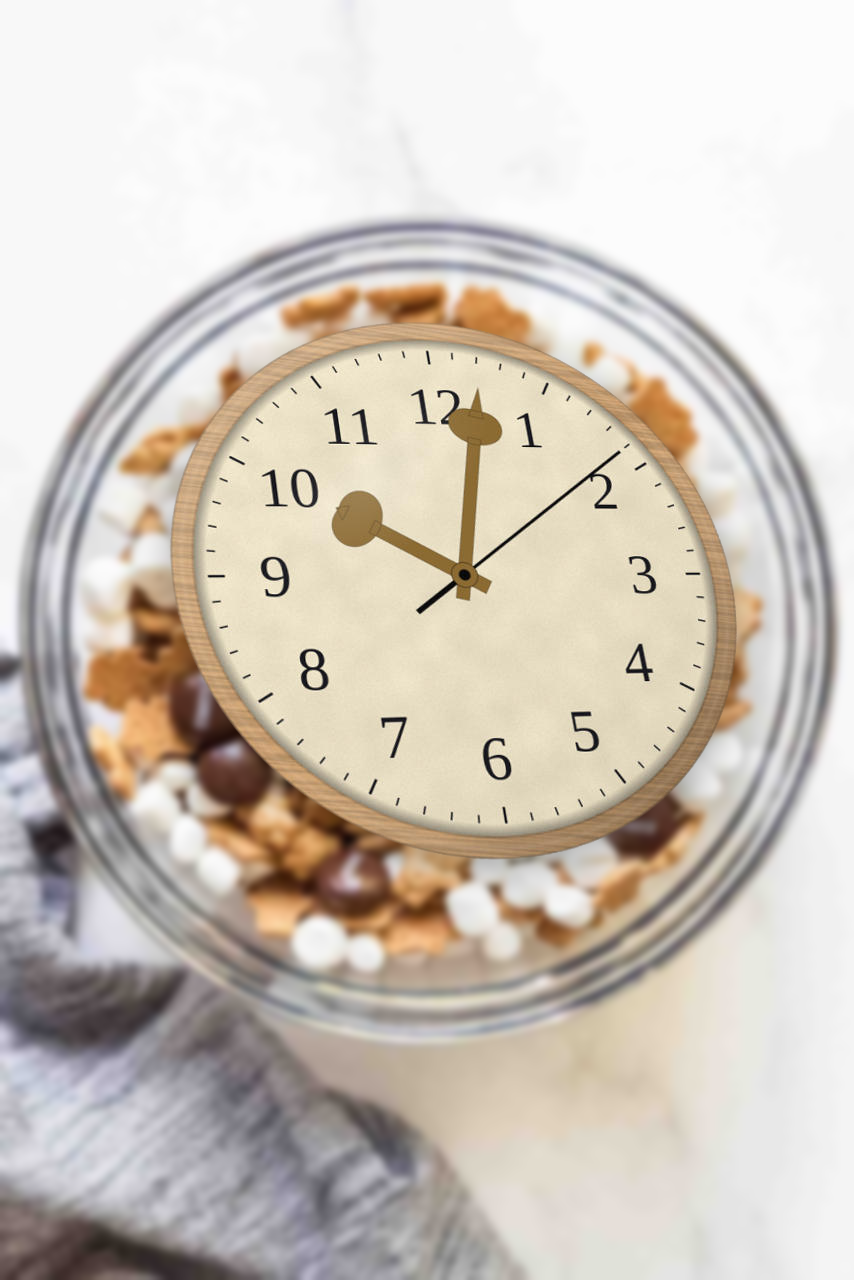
10:02:09
